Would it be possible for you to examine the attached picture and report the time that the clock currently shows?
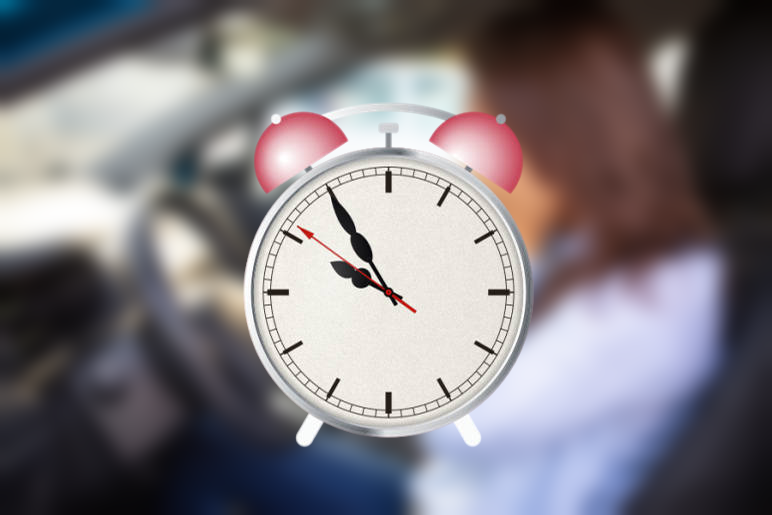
9:54:51
